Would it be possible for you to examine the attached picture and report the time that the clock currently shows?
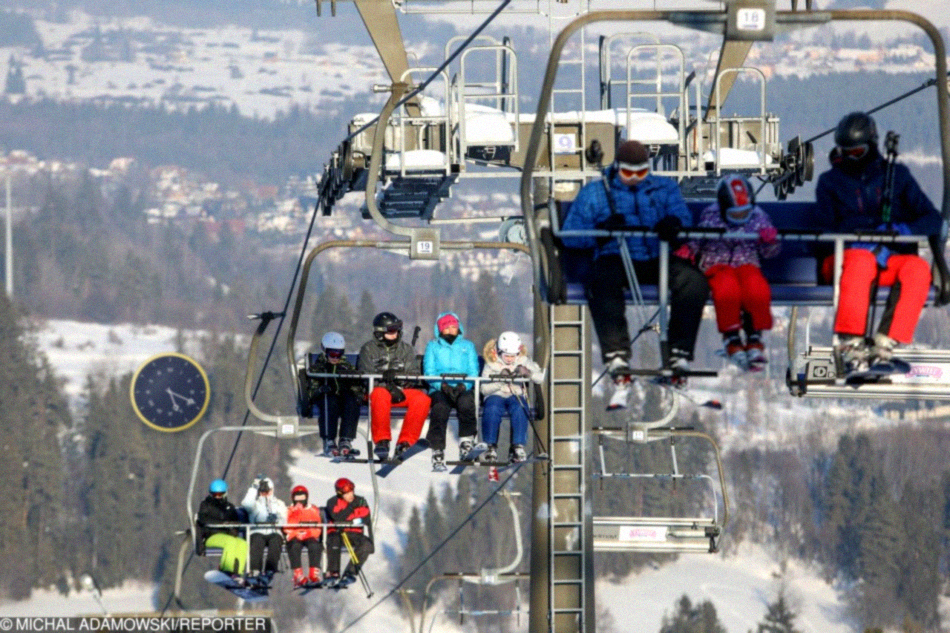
5:19
